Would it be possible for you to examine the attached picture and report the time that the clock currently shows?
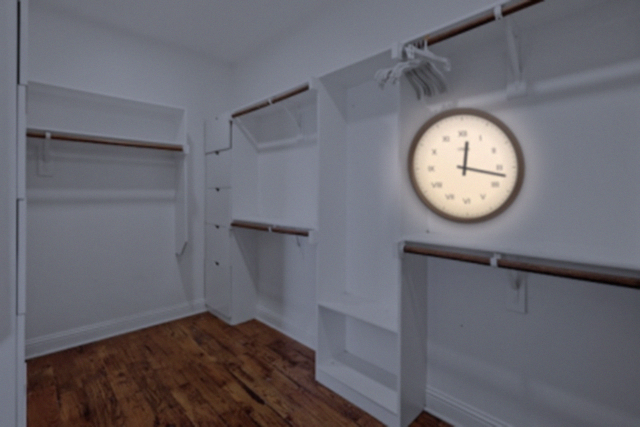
12:17
